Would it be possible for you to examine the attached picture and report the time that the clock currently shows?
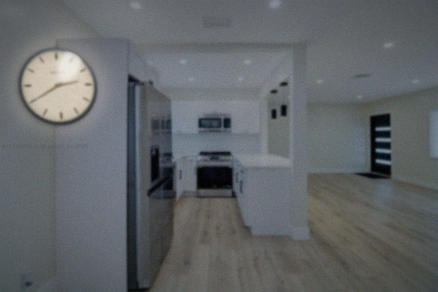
2:40
